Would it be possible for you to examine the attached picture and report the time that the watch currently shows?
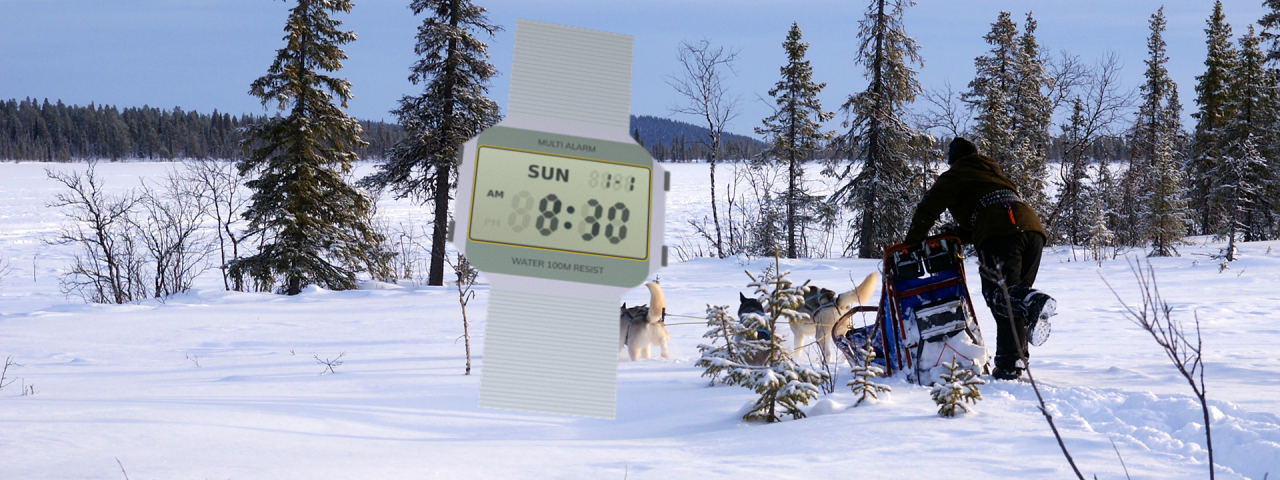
8:30
